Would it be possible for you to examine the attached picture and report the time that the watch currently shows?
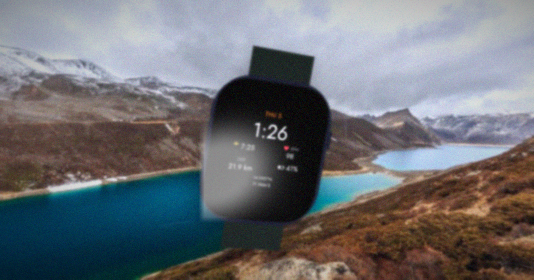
1:26
